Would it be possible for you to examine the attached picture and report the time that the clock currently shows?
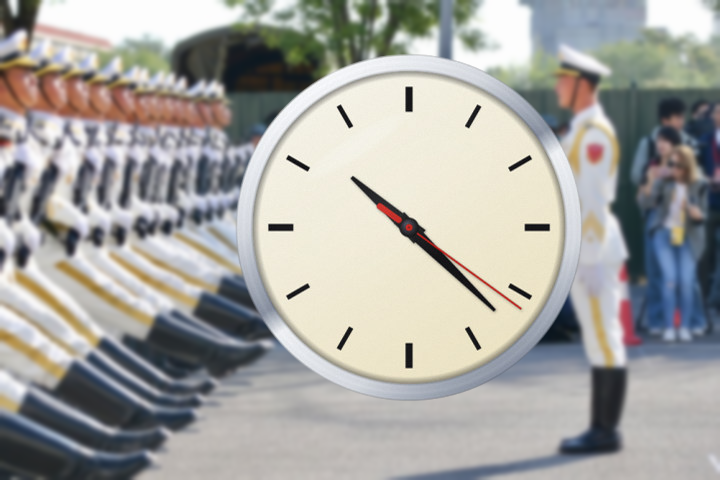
10:22:21
